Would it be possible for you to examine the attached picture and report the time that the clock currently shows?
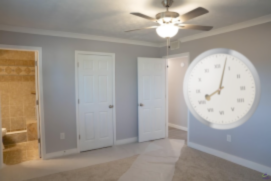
8:03
